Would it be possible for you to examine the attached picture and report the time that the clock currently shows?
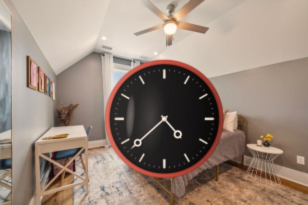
4:38
